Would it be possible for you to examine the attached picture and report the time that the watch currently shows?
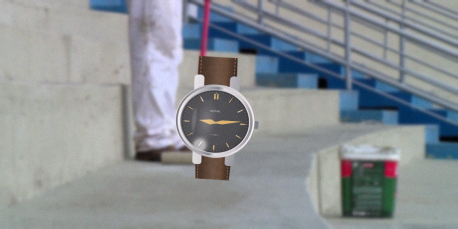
9:14
